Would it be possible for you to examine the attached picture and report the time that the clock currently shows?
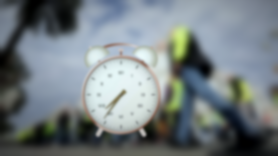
7:36
